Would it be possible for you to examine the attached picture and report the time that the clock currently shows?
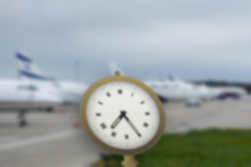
7:25
